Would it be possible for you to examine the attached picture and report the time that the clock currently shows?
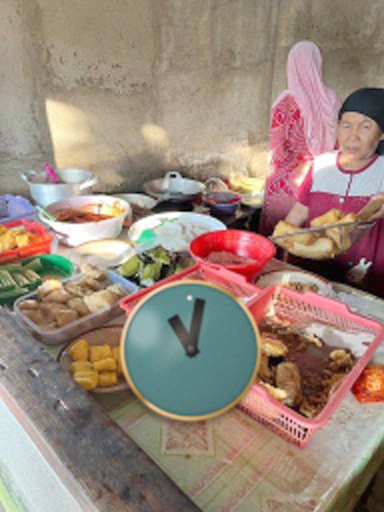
11:02
